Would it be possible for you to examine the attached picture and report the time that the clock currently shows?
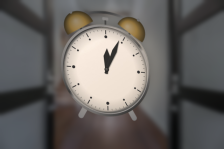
12:04
